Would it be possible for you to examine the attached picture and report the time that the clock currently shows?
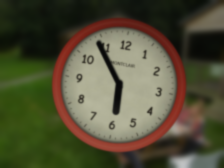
5:54
